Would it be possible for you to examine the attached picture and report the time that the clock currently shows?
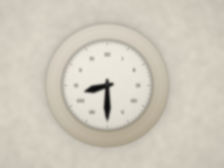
8:30
